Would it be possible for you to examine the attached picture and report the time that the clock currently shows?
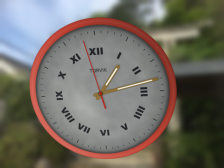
1:12:58
